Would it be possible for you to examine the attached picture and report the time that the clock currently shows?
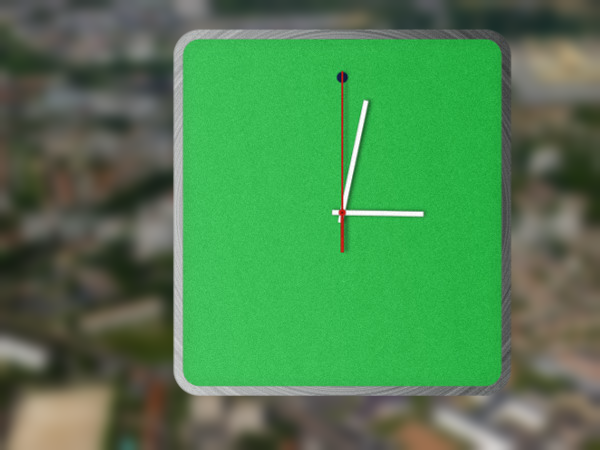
3:02:00
